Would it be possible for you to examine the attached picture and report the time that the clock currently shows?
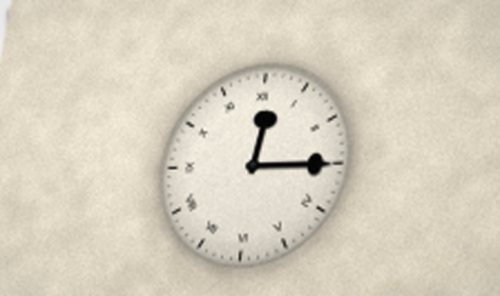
12:15
